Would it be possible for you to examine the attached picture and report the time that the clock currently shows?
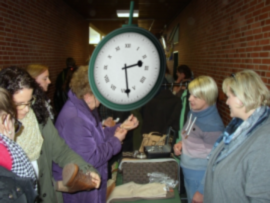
2:28
